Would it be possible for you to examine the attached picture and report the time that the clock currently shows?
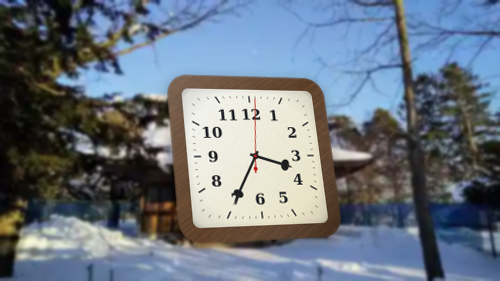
3:35:01
